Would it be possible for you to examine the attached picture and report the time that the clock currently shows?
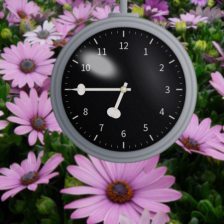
6:45
